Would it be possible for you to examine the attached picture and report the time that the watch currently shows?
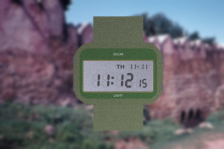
11:12:15
